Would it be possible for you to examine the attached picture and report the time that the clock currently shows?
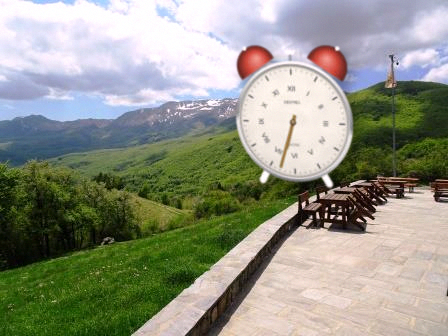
6:33
